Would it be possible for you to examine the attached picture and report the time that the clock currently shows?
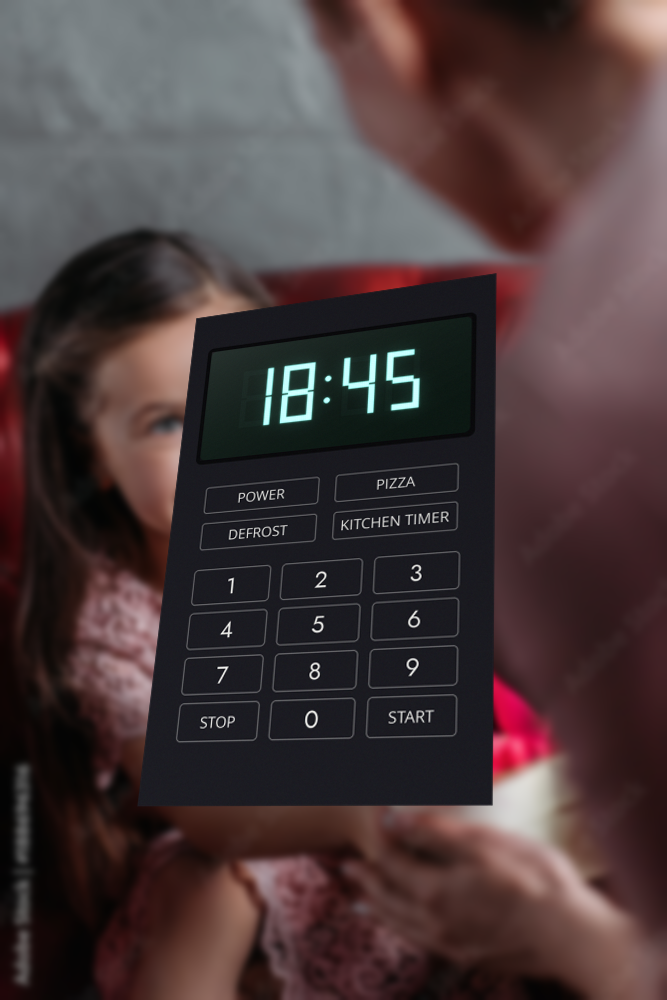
18:45
